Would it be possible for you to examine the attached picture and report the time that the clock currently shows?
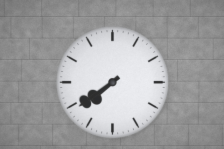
7:39
